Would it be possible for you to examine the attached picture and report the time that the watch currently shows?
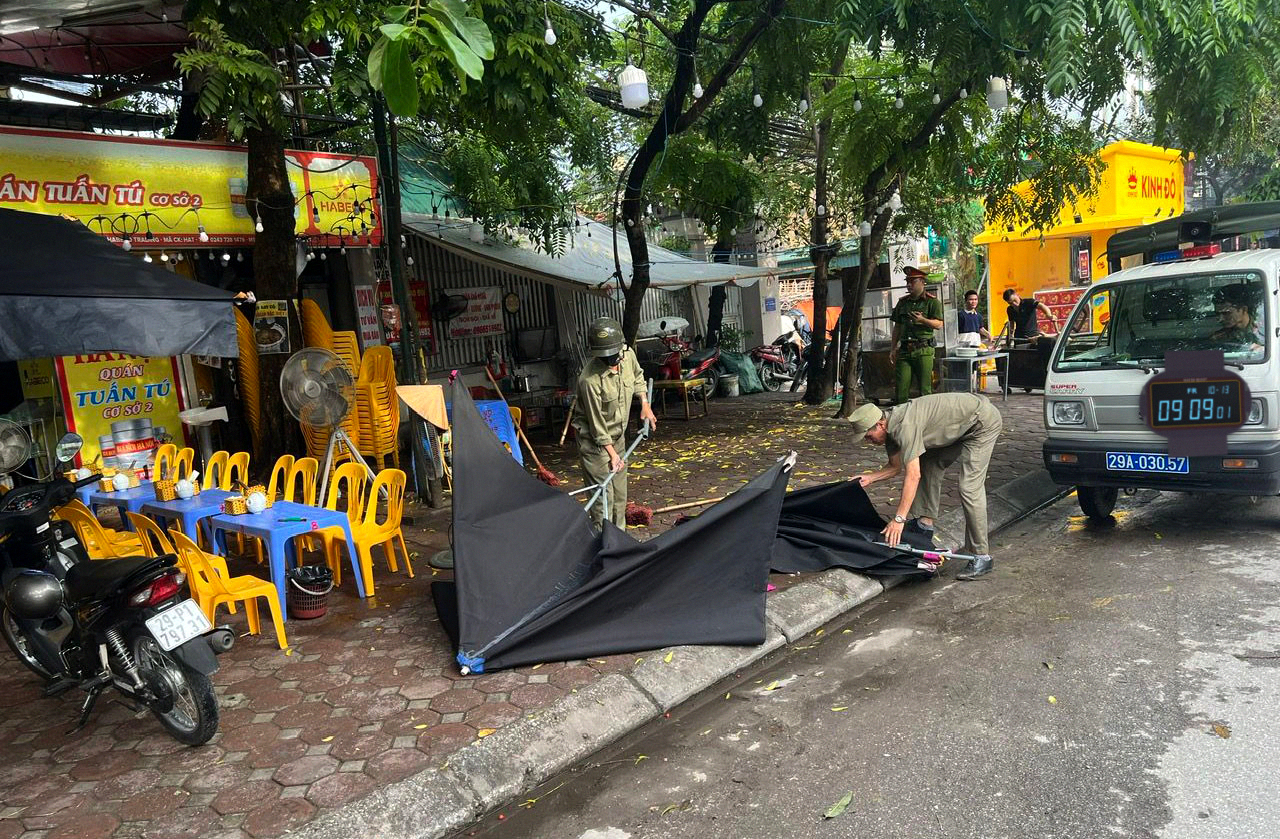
9:09:01
